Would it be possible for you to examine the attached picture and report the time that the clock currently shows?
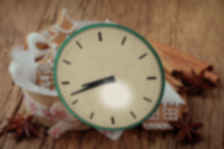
8:42
